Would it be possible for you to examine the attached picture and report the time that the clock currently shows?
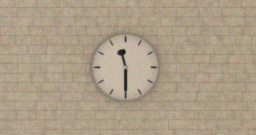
11:30
